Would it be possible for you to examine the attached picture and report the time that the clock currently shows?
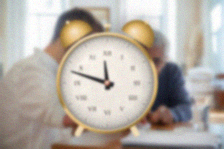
11:48
